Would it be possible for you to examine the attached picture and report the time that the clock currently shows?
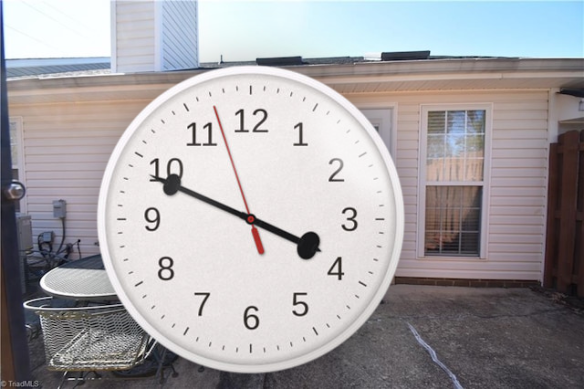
3:48:57
